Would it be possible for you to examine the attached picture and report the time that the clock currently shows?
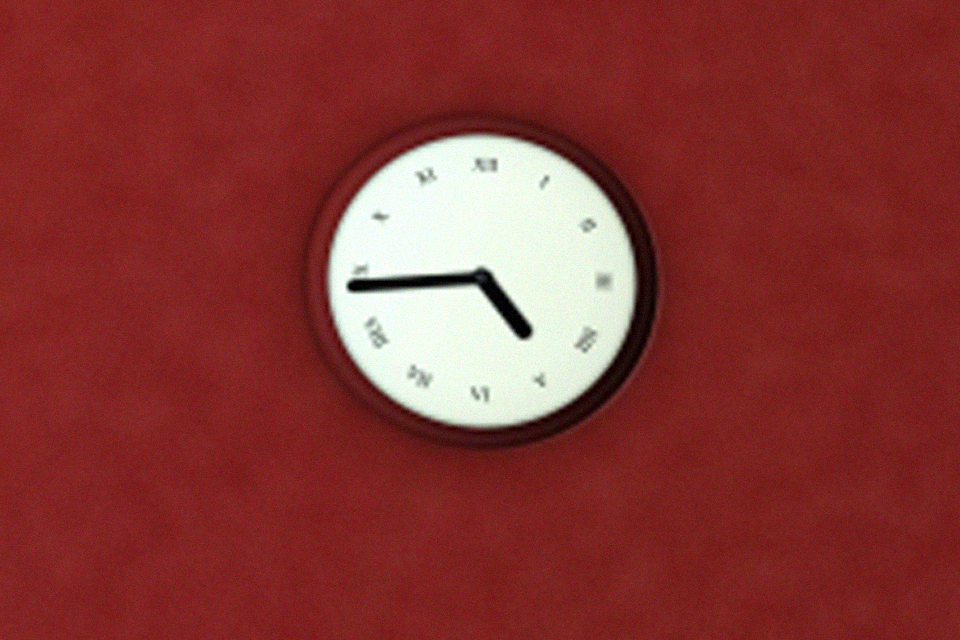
4:44
